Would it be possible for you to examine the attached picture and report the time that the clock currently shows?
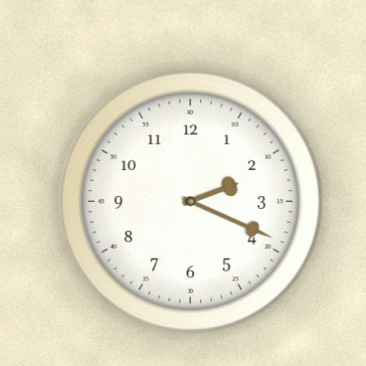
2:19
